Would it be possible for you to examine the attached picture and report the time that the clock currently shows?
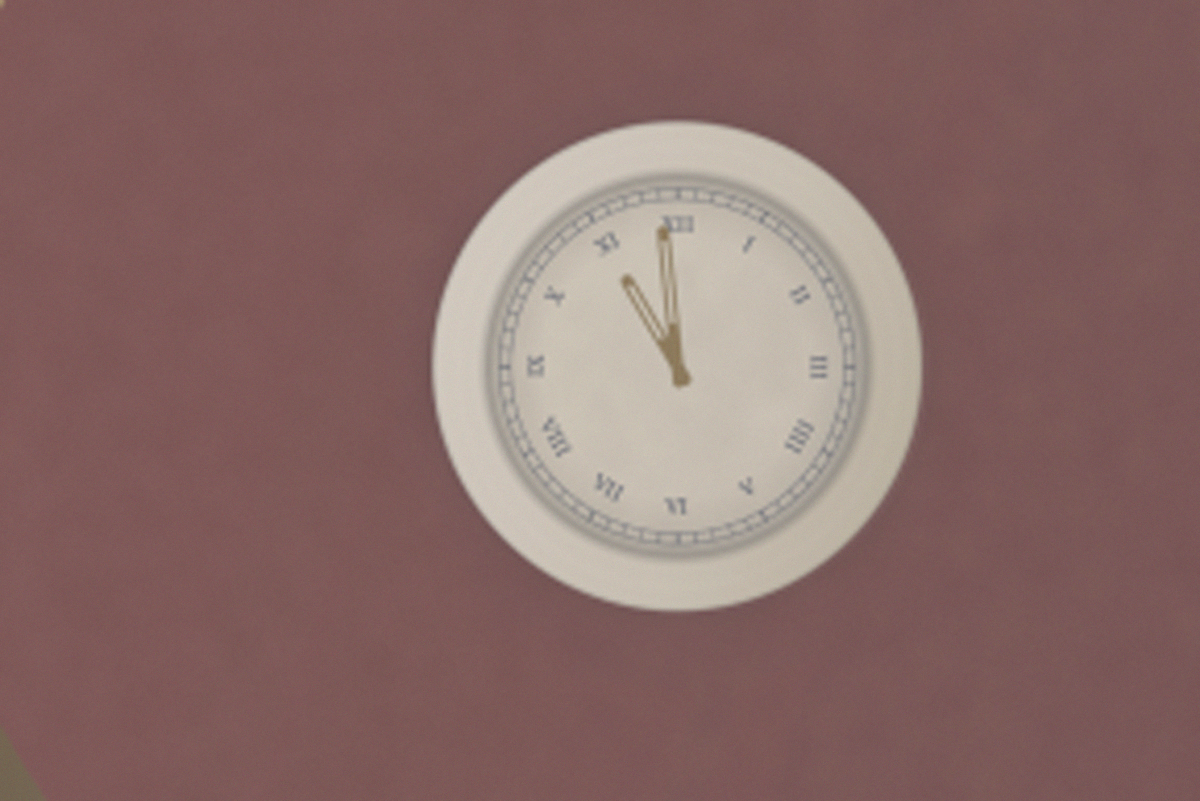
10:59
